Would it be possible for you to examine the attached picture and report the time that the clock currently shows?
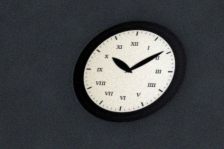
10:09
